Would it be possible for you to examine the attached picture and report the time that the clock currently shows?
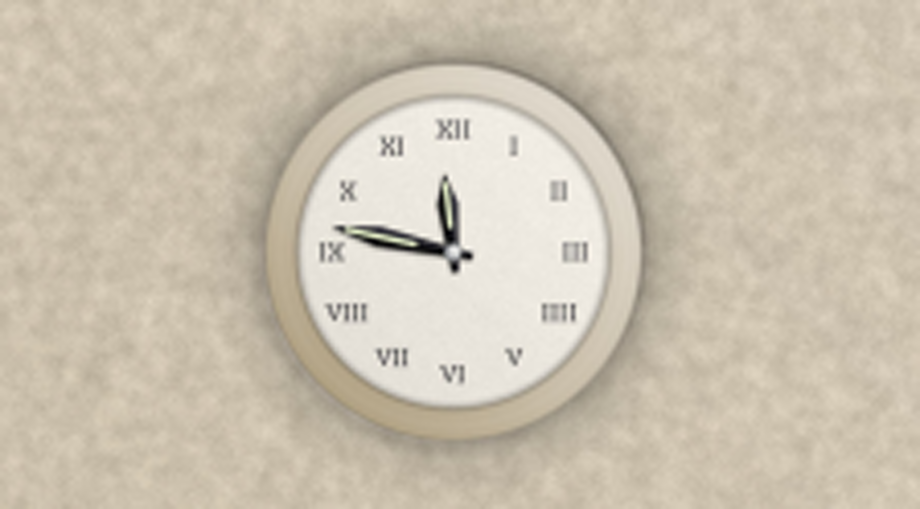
11:47
